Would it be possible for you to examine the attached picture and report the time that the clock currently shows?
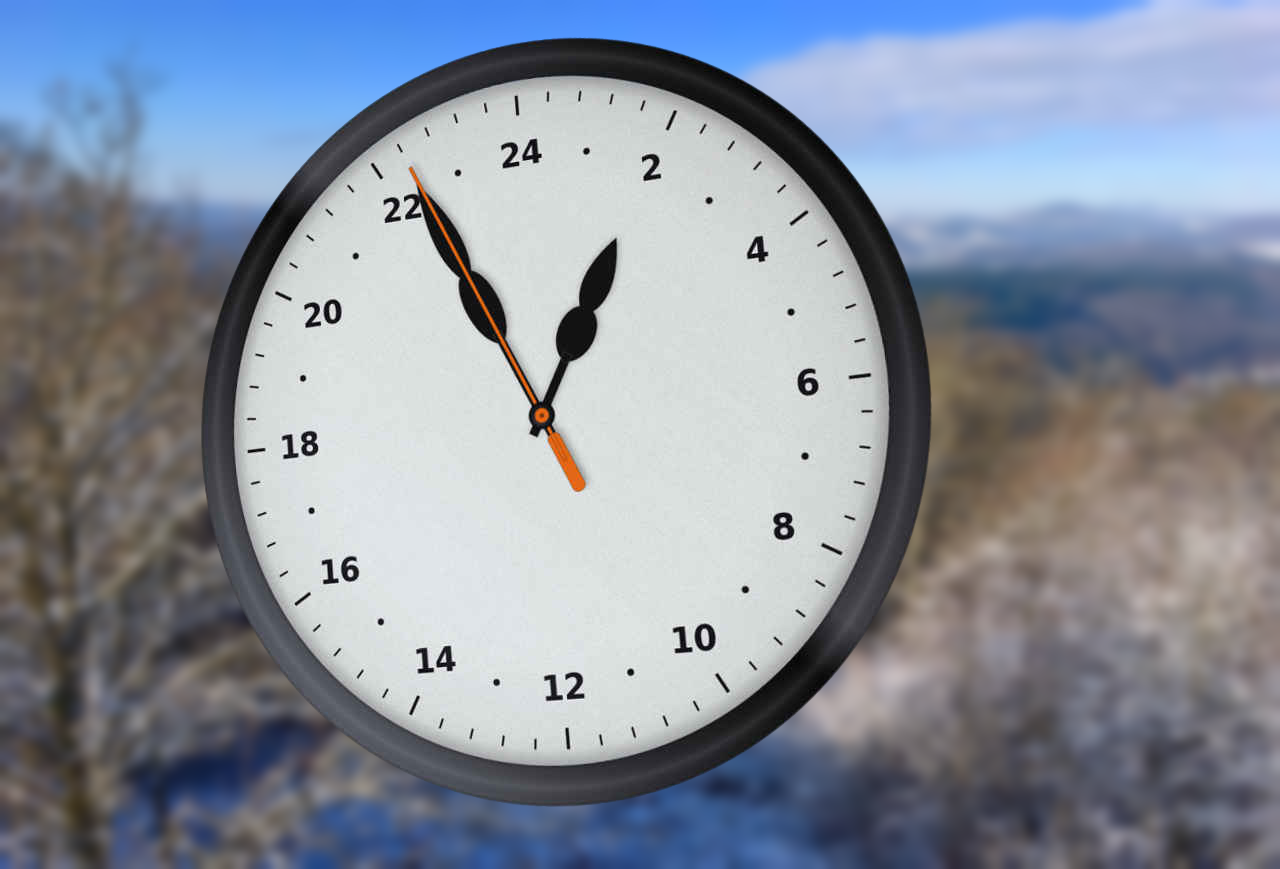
1:55:56
